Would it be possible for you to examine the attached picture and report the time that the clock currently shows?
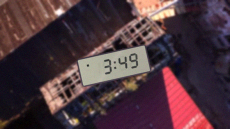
3:49
